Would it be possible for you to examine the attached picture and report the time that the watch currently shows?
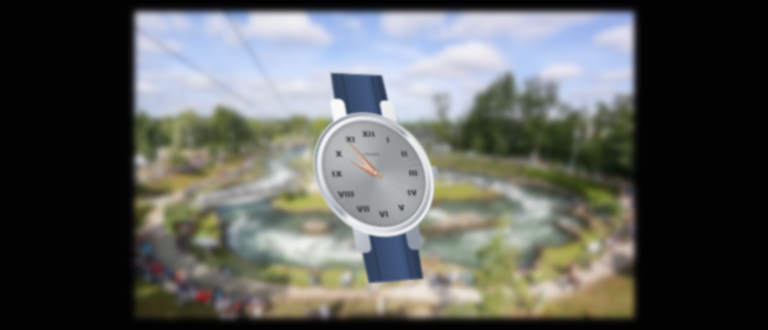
9:54
